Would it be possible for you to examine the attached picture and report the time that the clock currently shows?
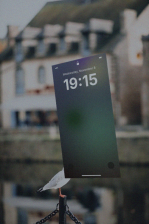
19:15
